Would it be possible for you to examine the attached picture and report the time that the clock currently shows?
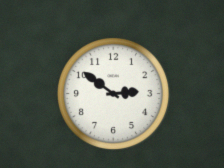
2:51
